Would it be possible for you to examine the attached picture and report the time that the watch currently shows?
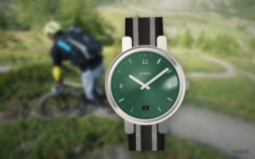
10:09
